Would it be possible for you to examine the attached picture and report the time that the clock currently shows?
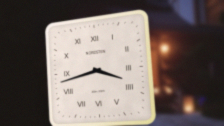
3:43
